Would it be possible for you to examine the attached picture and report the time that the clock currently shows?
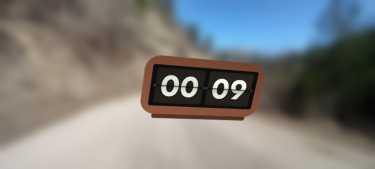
0:09
